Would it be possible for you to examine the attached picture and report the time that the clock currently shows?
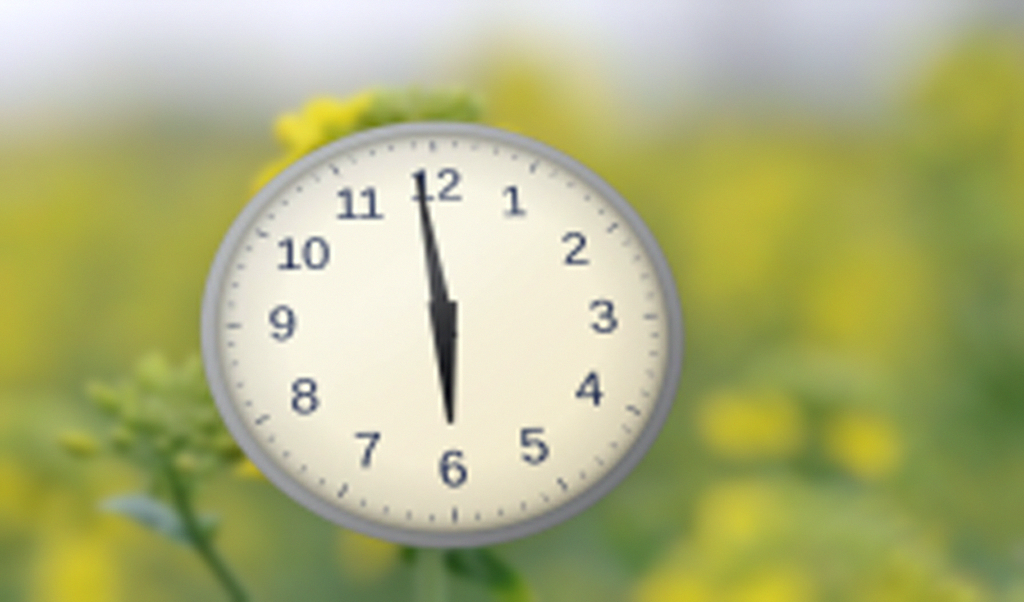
5:59
